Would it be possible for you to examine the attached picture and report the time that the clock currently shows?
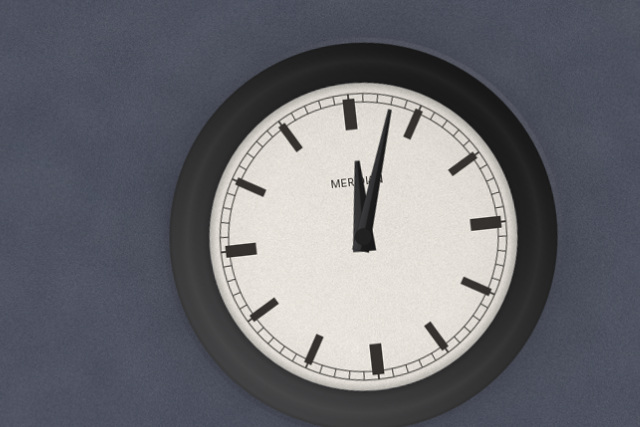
12:03
